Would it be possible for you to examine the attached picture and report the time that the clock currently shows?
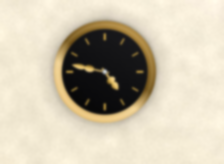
4:47
